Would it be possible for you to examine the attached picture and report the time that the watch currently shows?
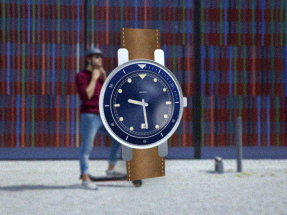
9:29
